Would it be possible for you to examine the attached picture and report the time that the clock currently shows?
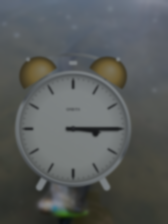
3:15
